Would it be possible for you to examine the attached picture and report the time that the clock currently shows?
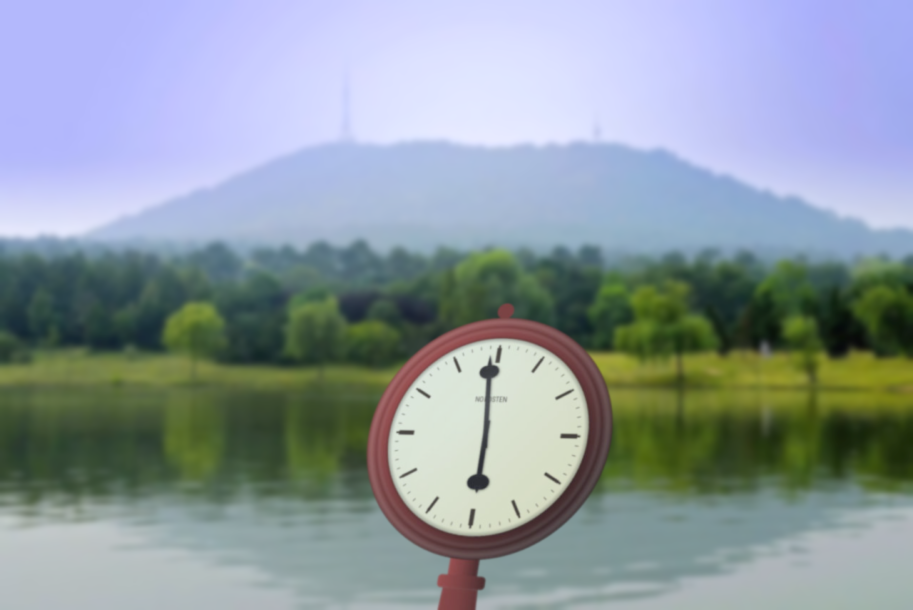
5:59
